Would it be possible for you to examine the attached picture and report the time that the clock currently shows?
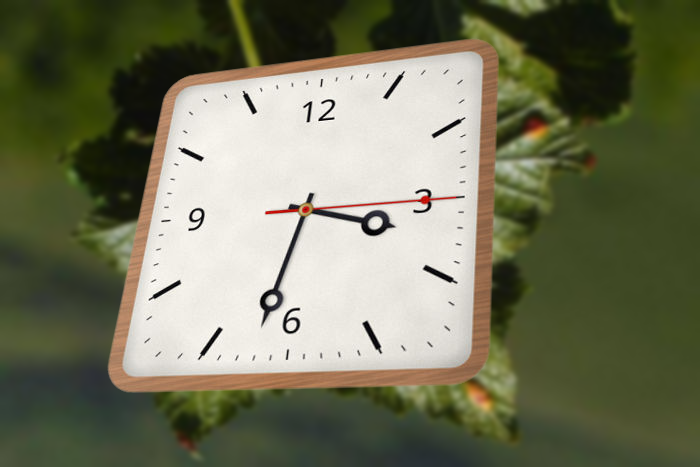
3:32:15
